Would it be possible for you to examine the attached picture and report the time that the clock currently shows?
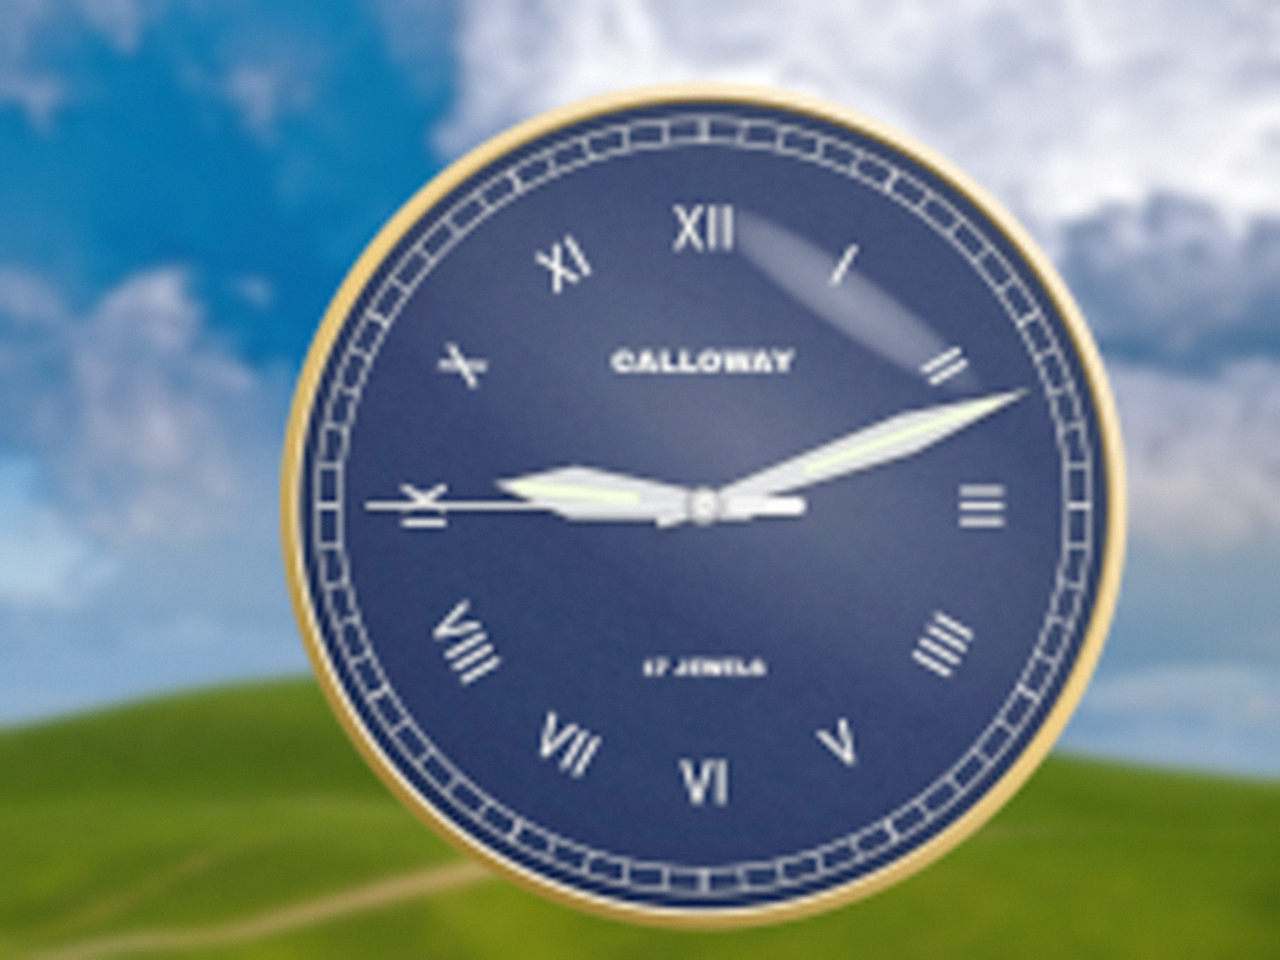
9:11:45
